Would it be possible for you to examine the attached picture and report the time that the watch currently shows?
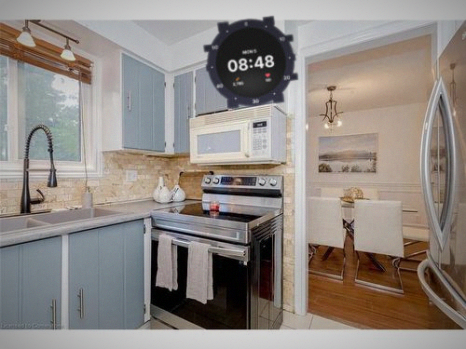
8:48
